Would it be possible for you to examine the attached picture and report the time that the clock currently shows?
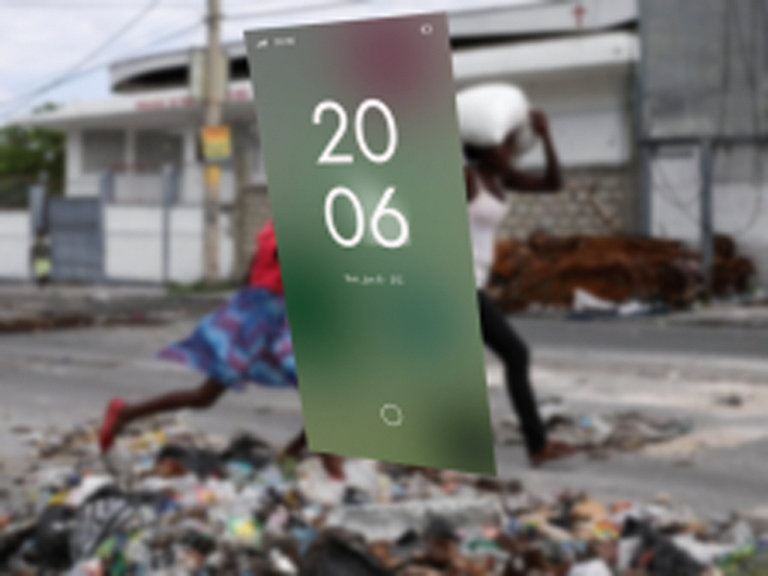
20:06
